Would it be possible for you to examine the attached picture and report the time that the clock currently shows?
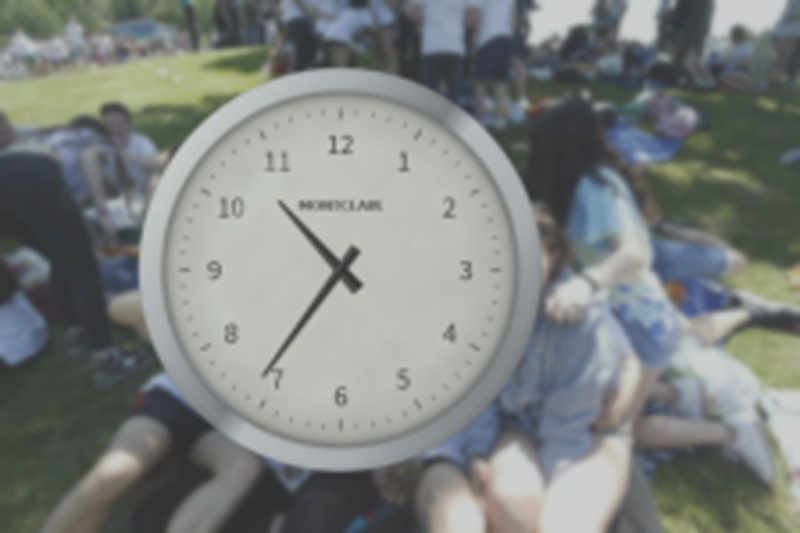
10:36
